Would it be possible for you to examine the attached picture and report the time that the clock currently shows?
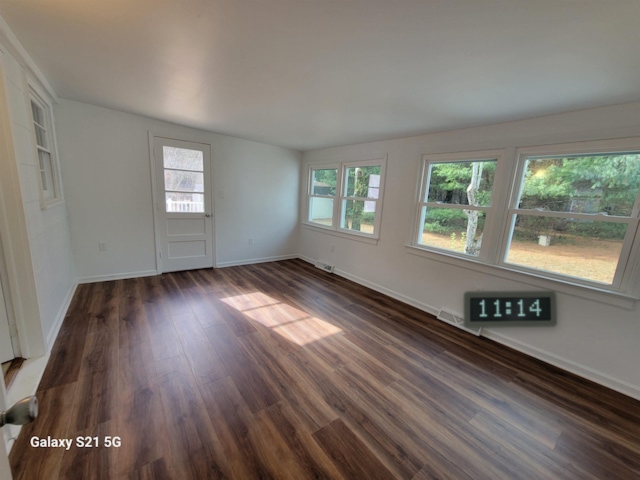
11:14
